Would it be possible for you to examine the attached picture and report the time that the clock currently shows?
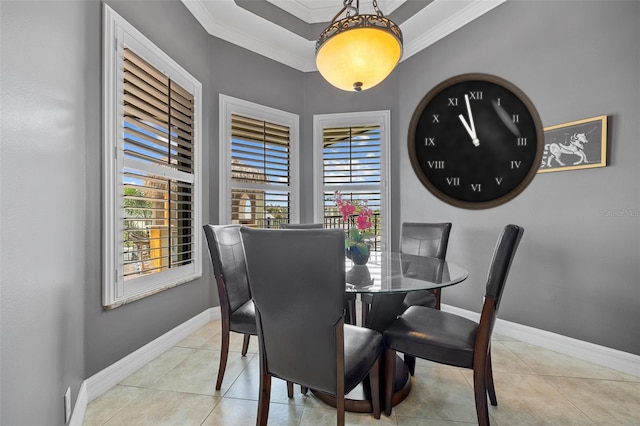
10:58
